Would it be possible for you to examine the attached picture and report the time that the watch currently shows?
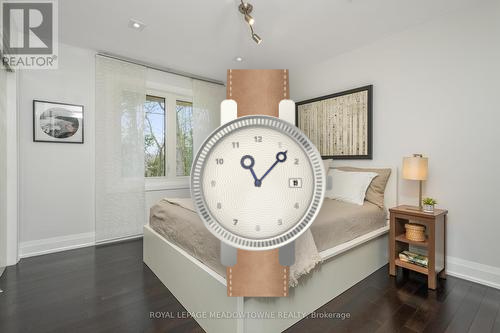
11:07
